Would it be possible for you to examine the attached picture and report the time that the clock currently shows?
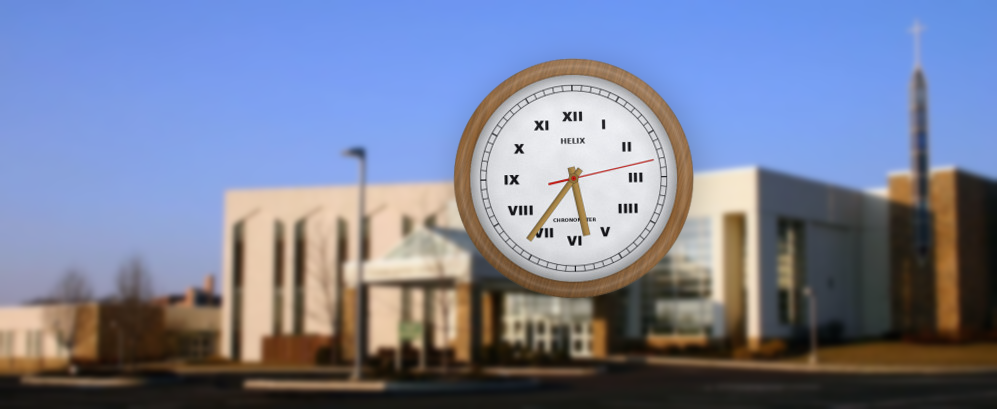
5:36:13
